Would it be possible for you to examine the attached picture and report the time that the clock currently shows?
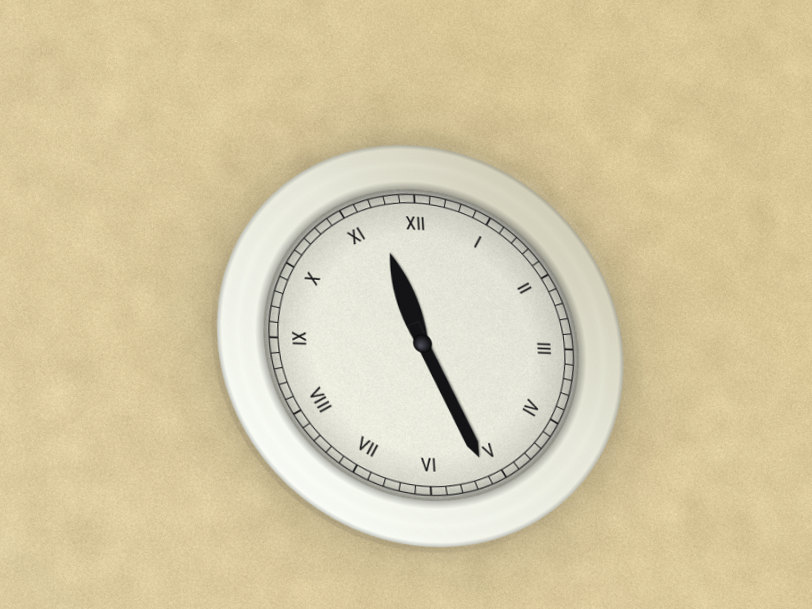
11:26
